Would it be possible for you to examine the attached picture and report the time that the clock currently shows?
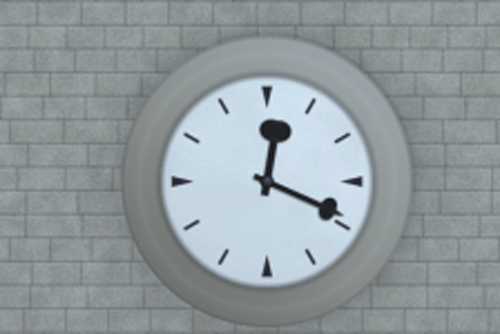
12:19
